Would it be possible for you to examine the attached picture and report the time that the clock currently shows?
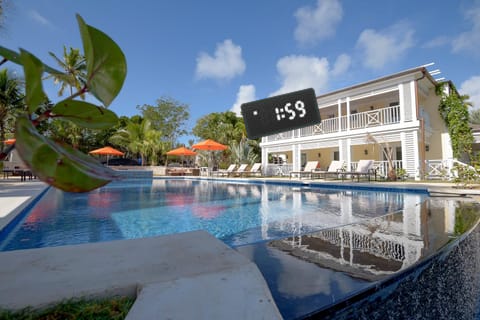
1:59
